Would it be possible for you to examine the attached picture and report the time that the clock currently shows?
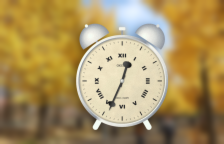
12:34
